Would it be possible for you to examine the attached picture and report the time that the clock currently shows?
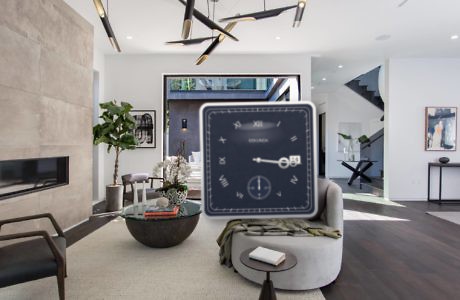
3:16
